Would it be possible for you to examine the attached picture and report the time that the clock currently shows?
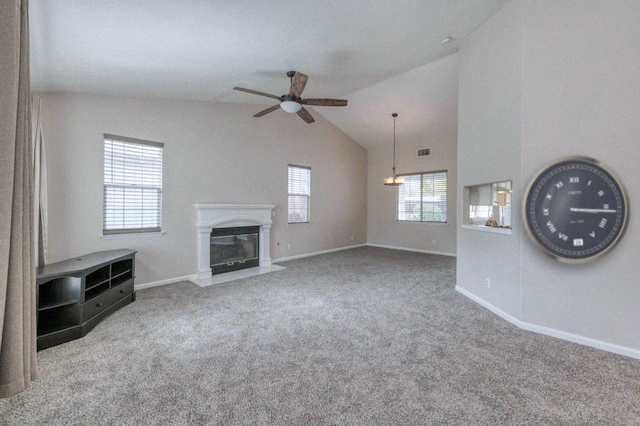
3:16
